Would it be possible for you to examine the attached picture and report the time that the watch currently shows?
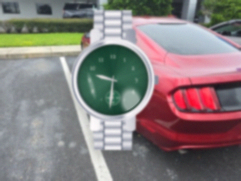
9:31
